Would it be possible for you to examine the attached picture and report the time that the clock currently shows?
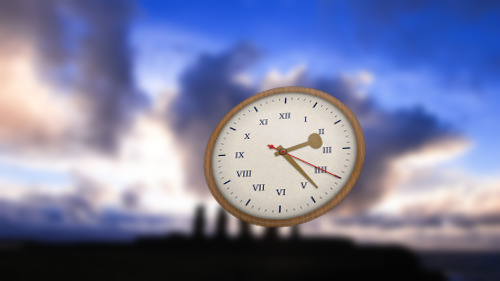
2:23:20
